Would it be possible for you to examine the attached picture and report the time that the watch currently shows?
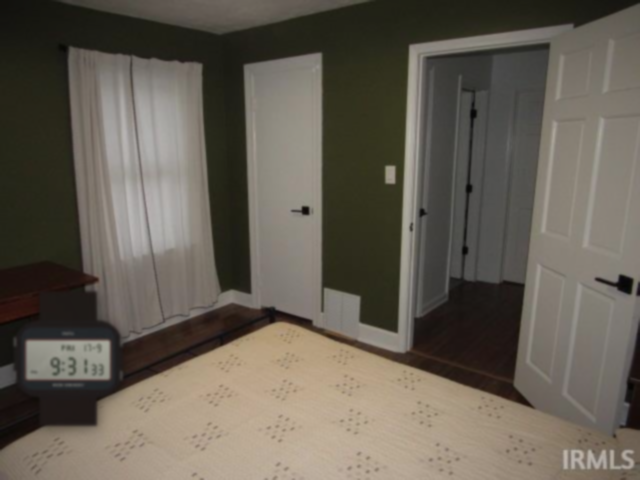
9:31
